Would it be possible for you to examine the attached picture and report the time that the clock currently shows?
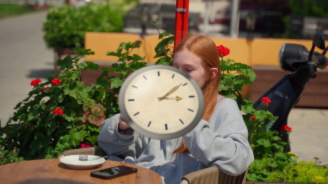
3:09
